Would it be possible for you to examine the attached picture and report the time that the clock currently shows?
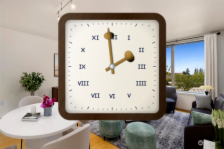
1:59
